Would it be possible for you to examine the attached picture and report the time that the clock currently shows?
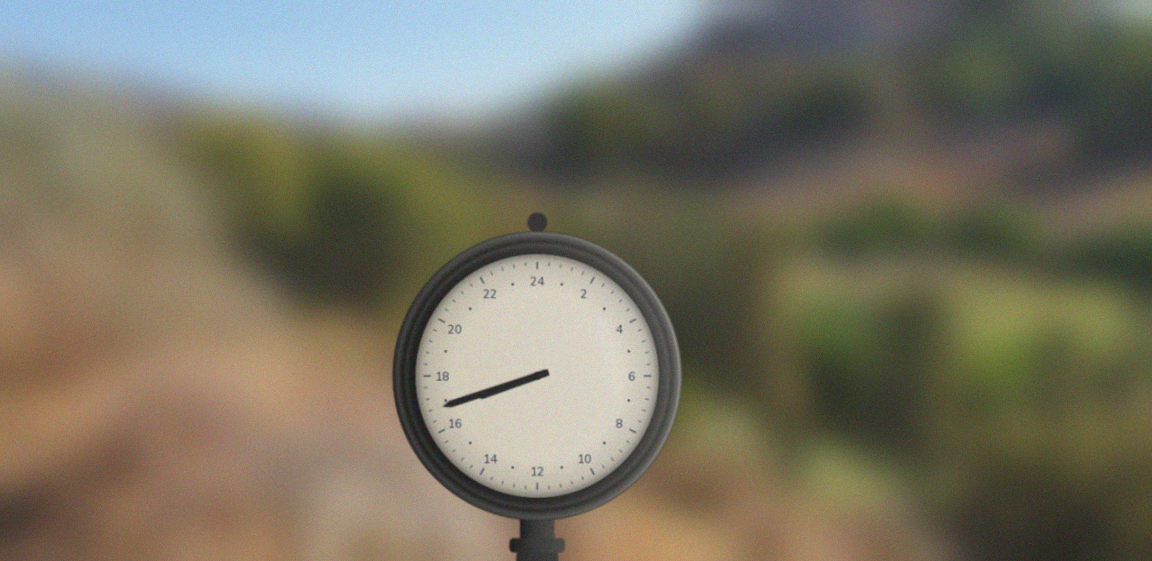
16:42
